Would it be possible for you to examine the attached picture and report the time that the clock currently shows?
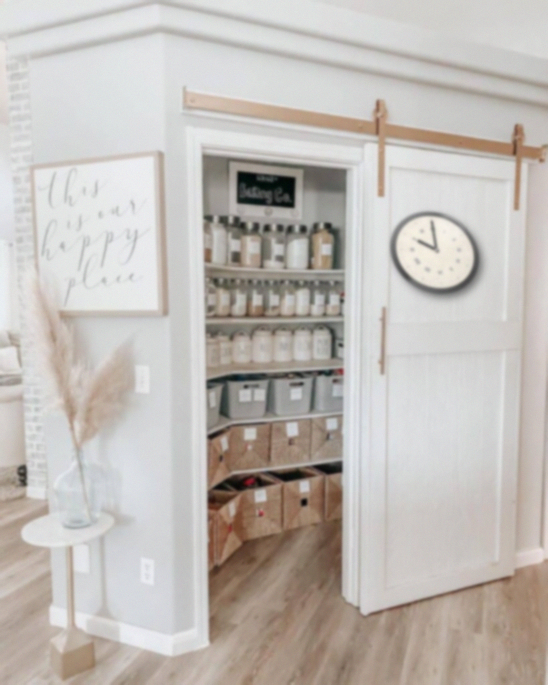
10:00
